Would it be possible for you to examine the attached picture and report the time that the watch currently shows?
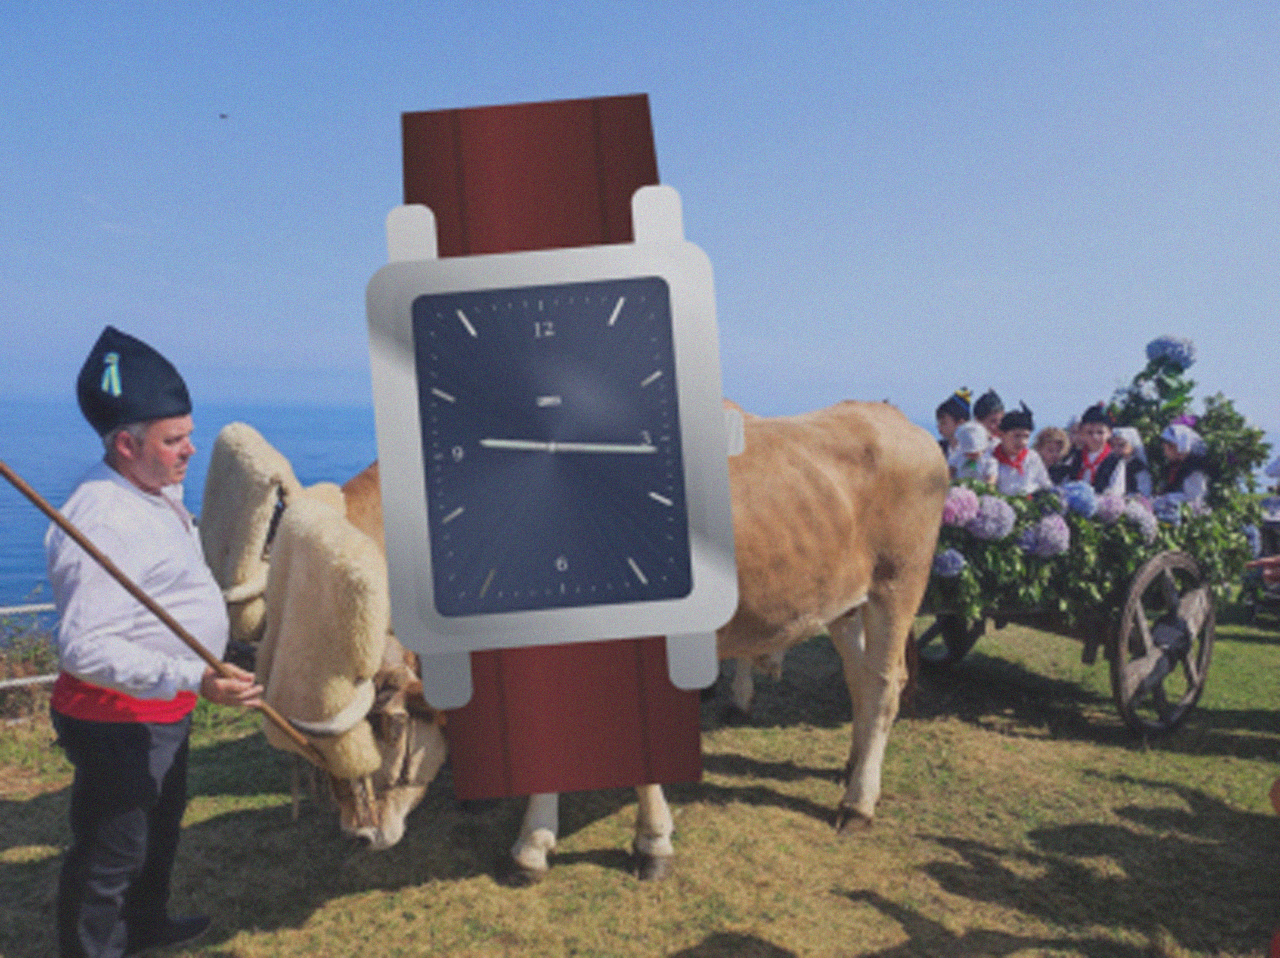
9:16
